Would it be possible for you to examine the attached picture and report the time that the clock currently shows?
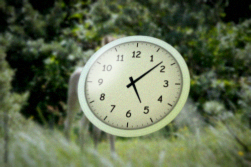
5:08
